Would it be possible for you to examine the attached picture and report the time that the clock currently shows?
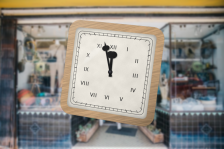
11:57
